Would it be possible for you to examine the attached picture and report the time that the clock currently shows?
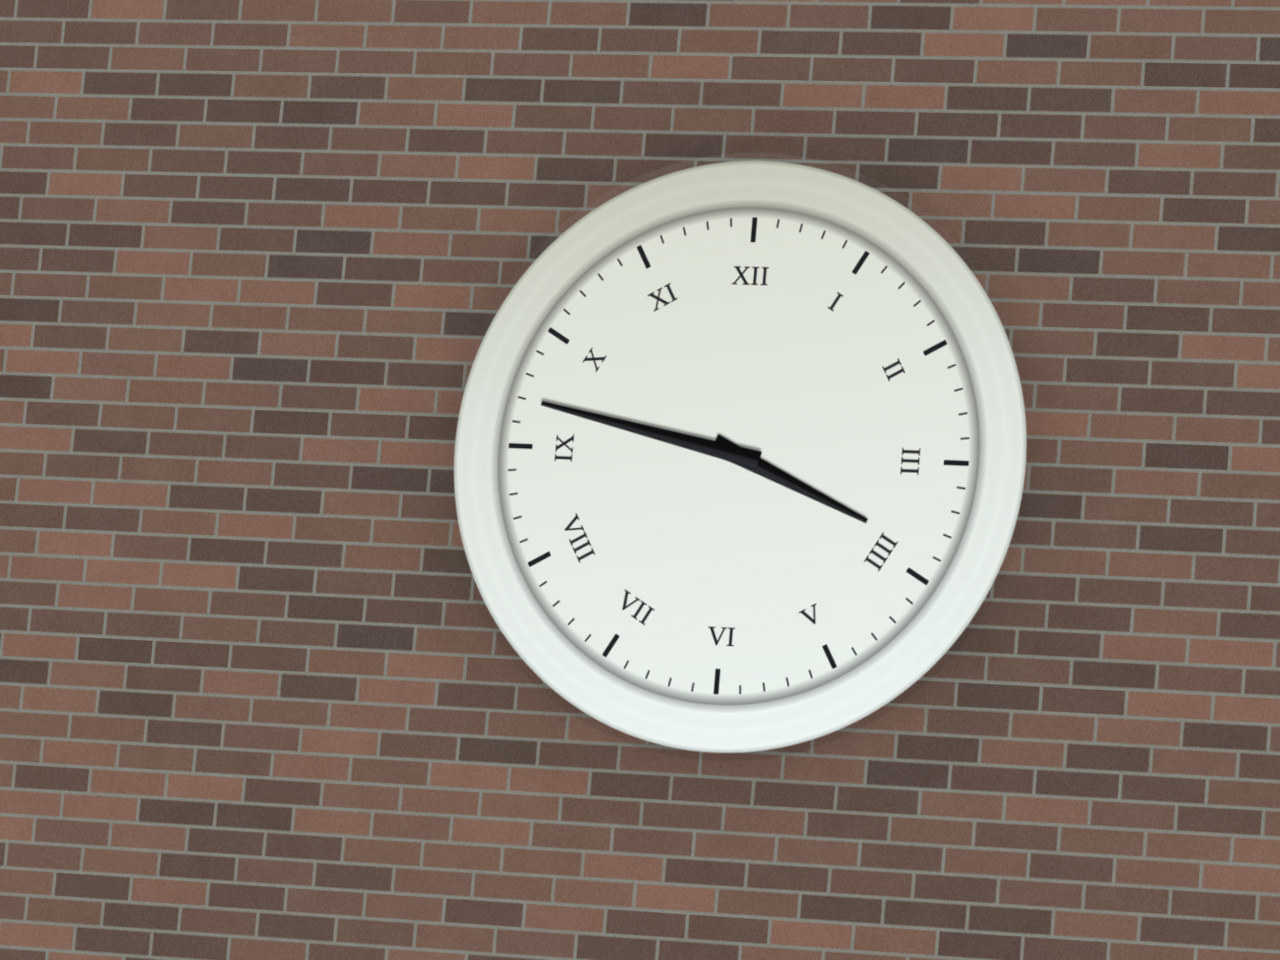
3:47
